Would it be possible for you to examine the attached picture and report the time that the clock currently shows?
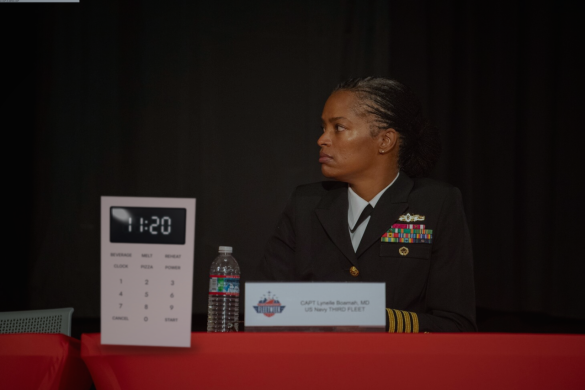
11:20
